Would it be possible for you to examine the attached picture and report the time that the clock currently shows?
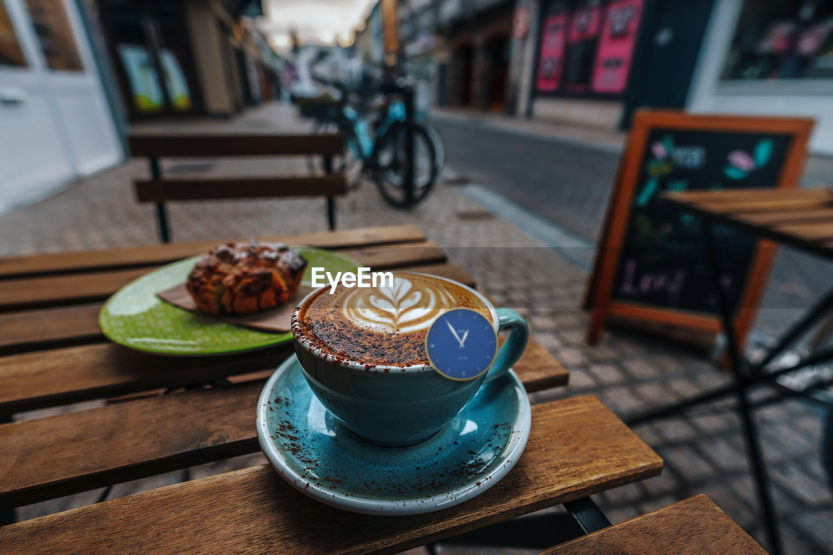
12:55
